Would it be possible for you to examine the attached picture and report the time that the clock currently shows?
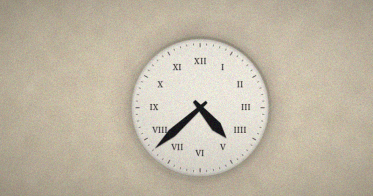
4:38
